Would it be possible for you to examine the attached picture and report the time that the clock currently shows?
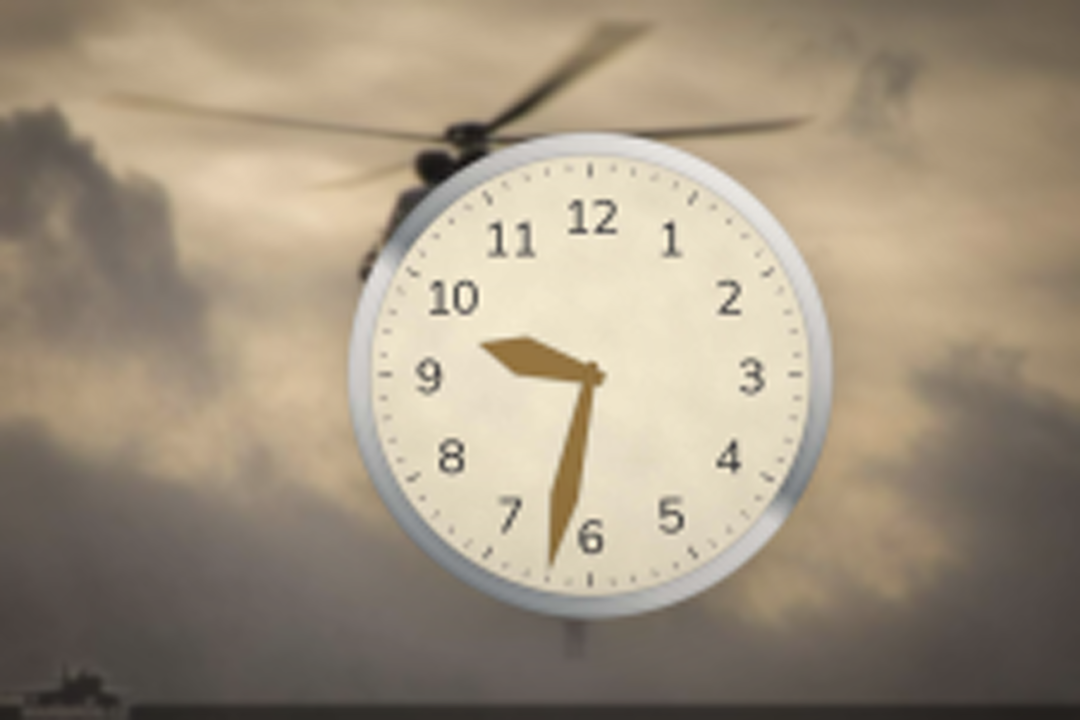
9:32
